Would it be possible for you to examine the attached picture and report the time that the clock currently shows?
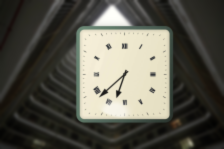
6:38
